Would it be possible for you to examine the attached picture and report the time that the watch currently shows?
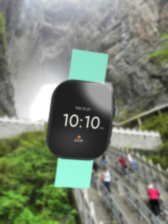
10:10
